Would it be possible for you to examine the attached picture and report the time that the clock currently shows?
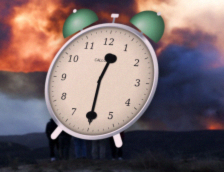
12:30
